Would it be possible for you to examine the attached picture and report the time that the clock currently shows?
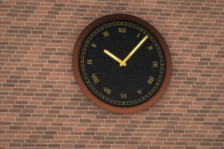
10:07
